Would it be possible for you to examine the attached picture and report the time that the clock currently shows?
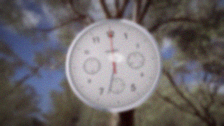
6:33
